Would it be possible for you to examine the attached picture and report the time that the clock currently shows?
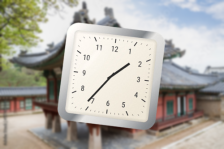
1:36
